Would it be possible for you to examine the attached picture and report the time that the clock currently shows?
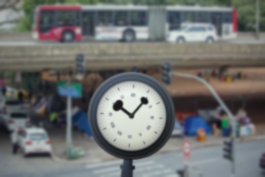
10:06
